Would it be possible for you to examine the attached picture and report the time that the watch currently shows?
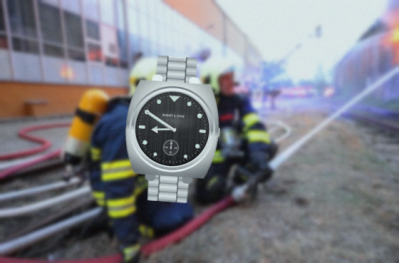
8:50
